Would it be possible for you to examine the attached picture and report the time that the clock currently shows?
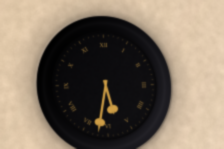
5:32
